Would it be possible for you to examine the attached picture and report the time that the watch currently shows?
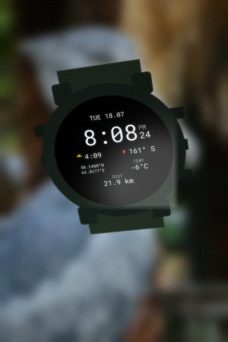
8:08:24
